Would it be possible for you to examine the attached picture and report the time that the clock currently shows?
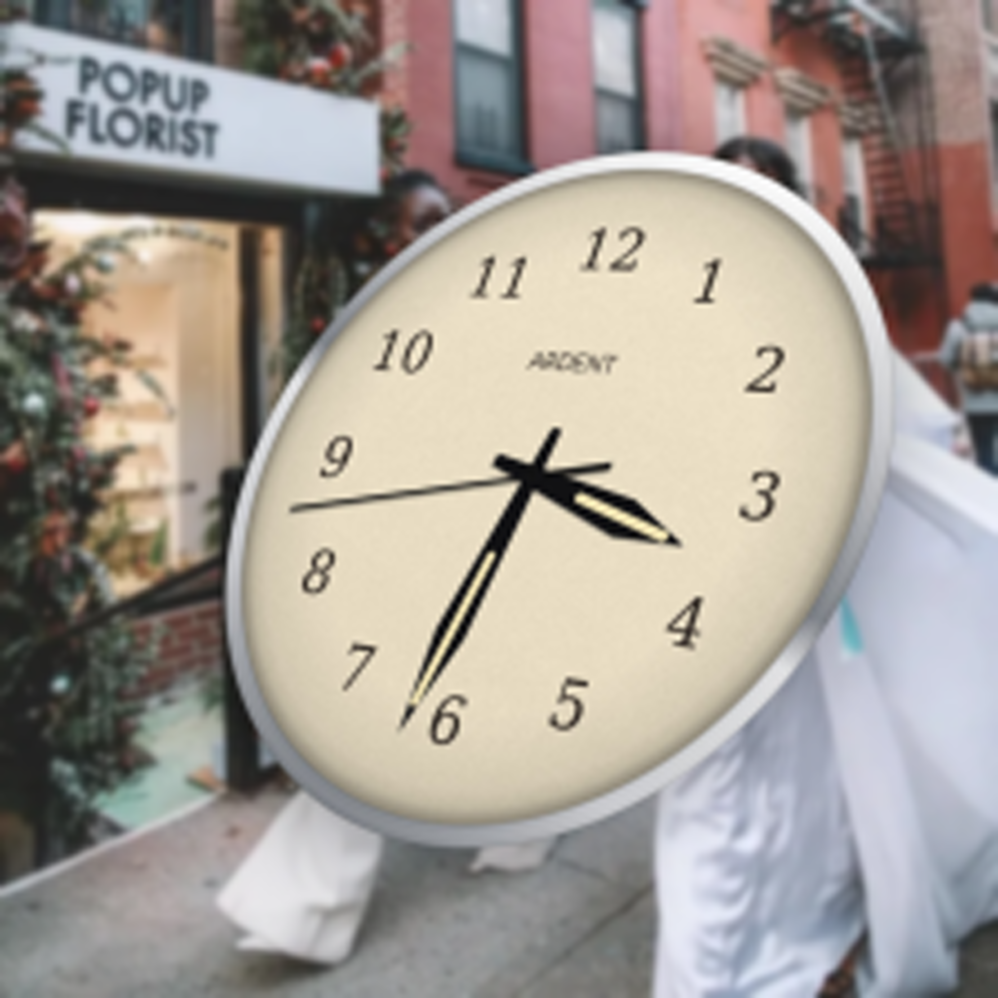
3:31:43
